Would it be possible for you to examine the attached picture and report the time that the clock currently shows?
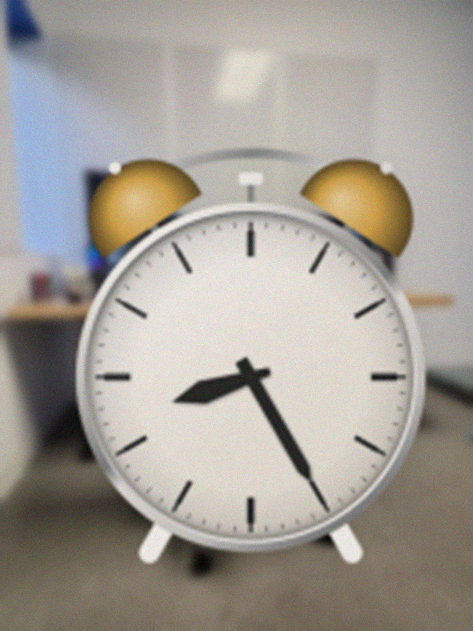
8:25
